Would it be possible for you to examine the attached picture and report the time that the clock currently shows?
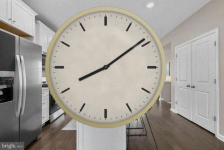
8:09
